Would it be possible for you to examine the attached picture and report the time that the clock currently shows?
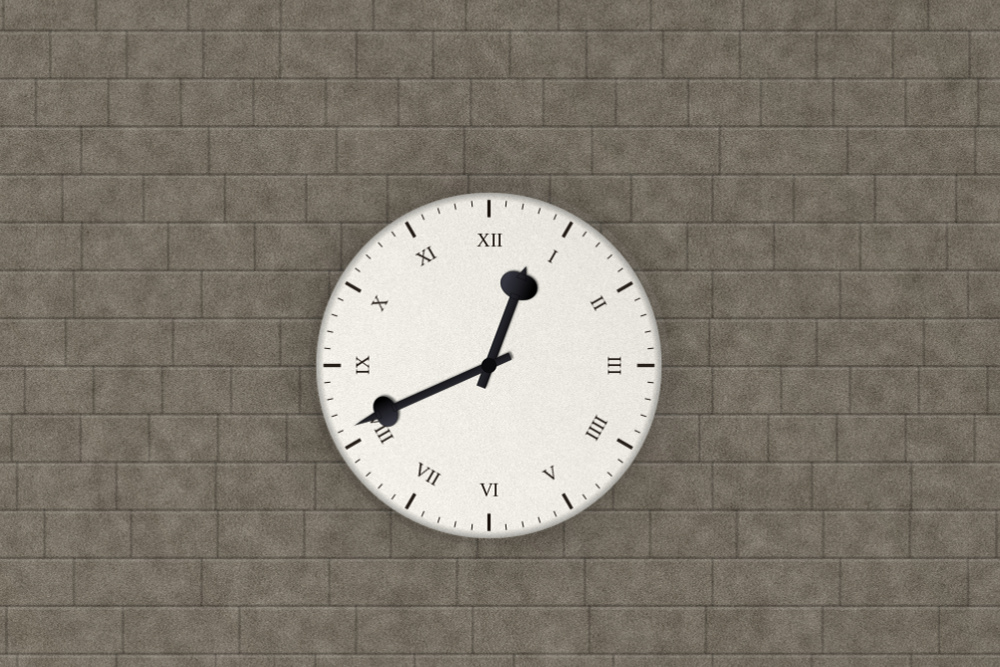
12:41
